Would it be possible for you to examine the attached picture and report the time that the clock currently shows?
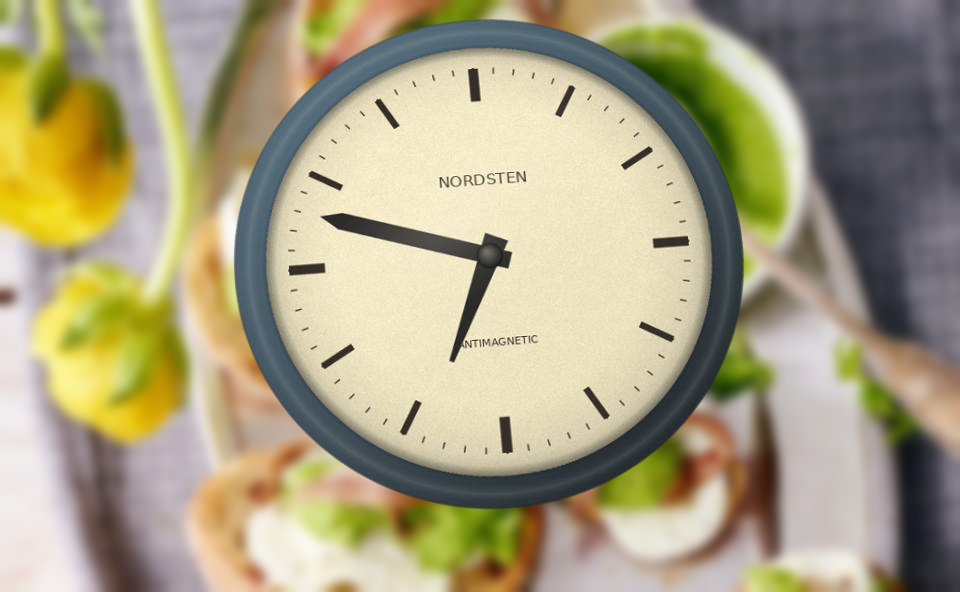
6:48
